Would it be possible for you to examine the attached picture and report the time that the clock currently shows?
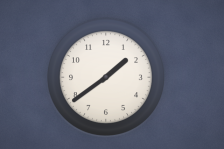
1:39
